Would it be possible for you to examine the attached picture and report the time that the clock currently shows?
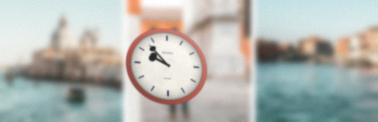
9:53
